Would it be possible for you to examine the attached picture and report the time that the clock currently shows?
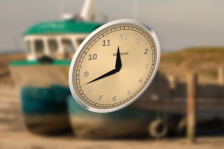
11:42
